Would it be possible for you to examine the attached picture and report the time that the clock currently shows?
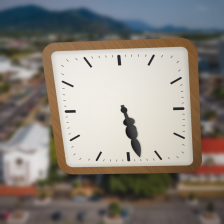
5:28
